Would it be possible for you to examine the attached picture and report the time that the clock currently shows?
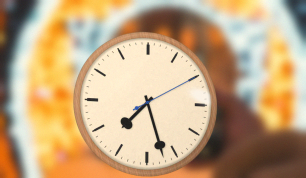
7:27:10
